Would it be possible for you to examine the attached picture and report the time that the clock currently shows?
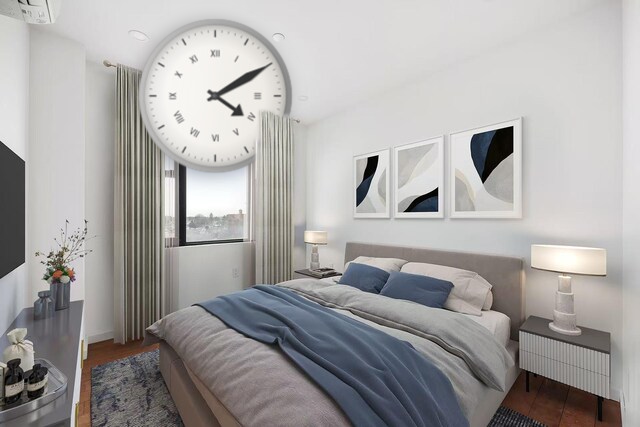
4:10
